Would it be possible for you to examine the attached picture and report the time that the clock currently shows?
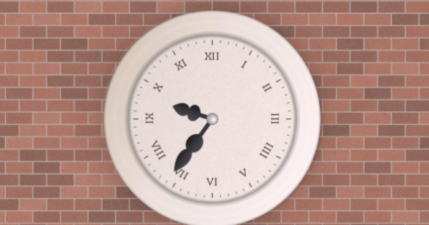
9:36
